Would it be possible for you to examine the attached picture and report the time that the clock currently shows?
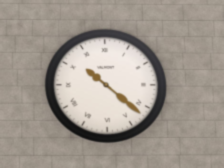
10:22
